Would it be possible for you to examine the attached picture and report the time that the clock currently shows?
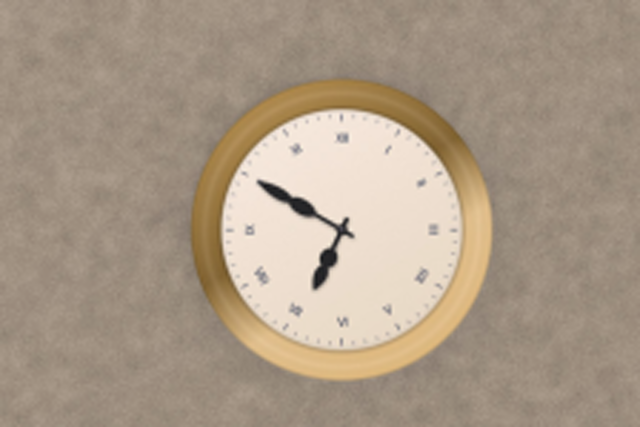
6:50
